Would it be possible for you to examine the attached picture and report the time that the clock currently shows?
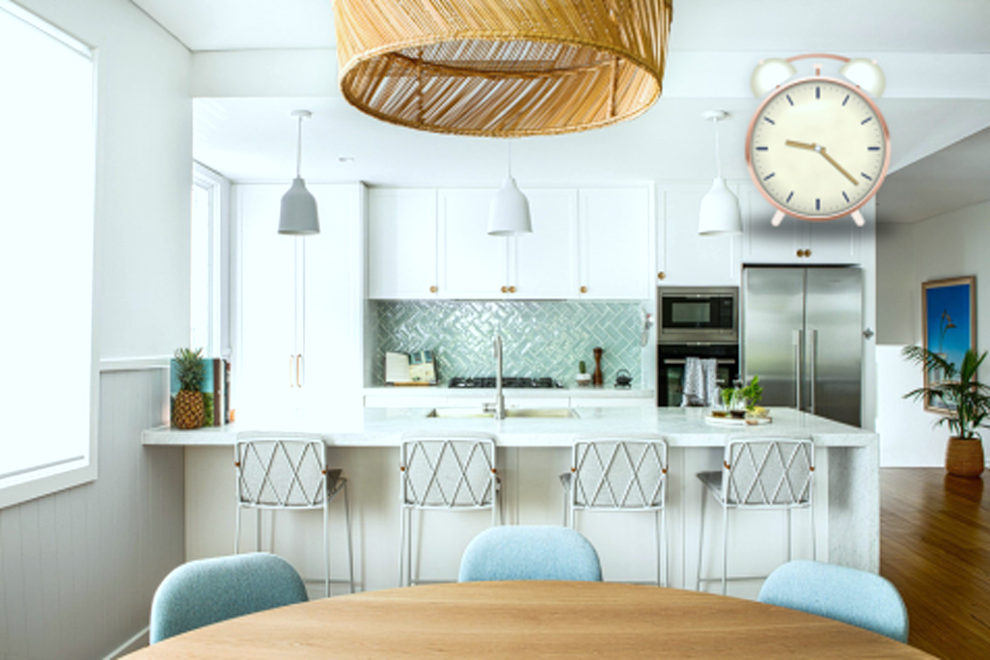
9:22
